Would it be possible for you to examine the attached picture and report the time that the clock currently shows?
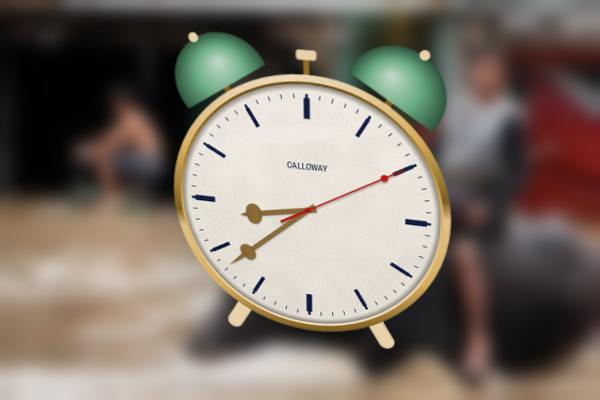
8:38:10
